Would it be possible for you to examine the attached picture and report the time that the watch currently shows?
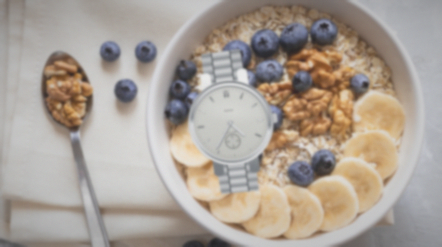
4:36
